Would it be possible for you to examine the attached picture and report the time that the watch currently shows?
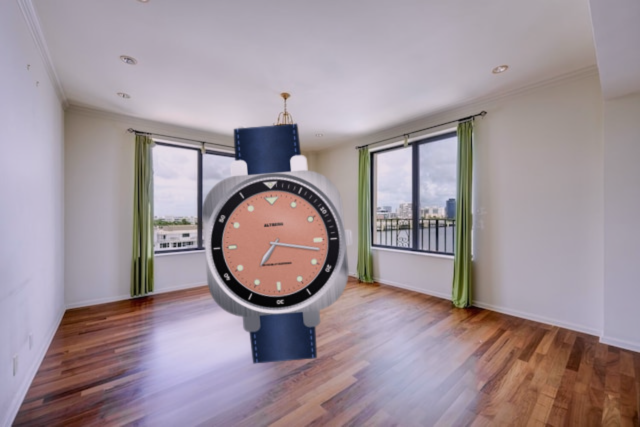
7:17
